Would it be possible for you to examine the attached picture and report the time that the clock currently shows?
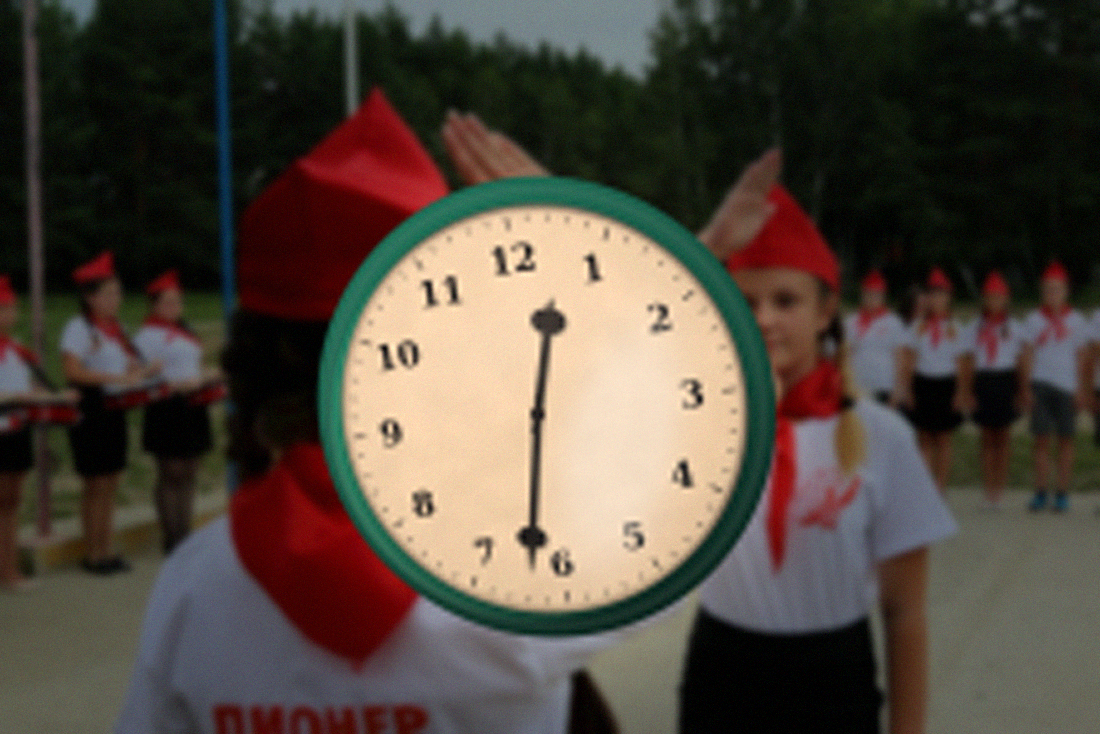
12:32
